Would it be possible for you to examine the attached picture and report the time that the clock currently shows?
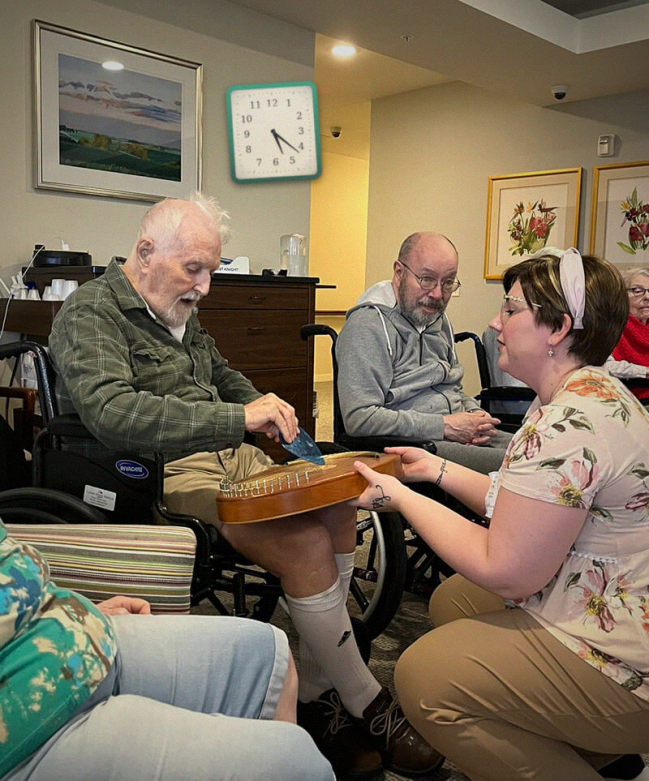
5:22
